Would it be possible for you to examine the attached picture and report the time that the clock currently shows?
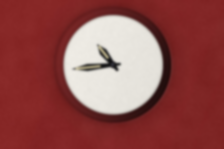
10:44
